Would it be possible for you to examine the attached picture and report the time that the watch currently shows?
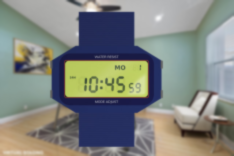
10:45:59
